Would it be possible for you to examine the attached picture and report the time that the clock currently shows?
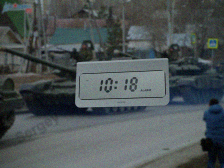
10:18
